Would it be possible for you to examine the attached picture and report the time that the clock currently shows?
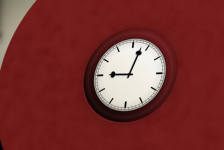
9:03
